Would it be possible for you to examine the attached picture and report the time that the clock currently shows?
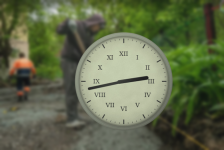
2:43
